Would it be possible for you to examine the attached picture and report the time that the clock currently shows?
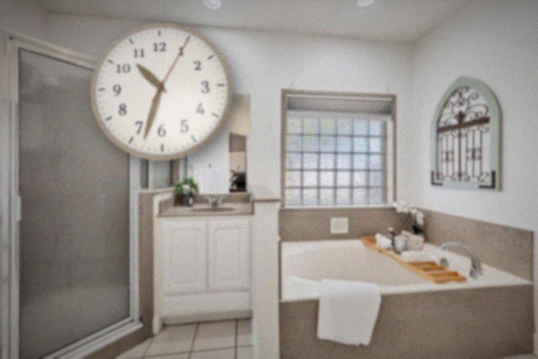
10:33:05
